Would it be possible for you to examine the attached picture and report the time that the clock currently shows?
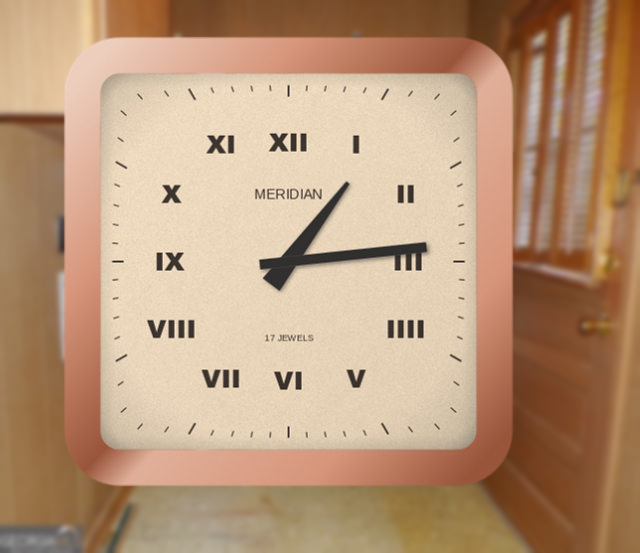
1:14
